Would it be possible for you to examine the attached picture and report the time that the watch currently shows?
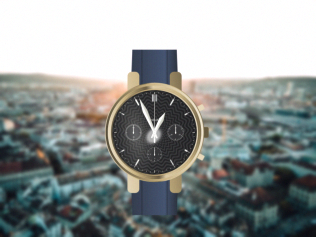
12:56
